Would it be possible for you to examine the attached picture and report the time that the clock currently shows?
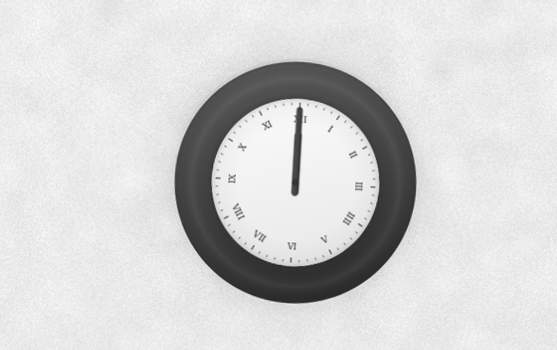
12:00
